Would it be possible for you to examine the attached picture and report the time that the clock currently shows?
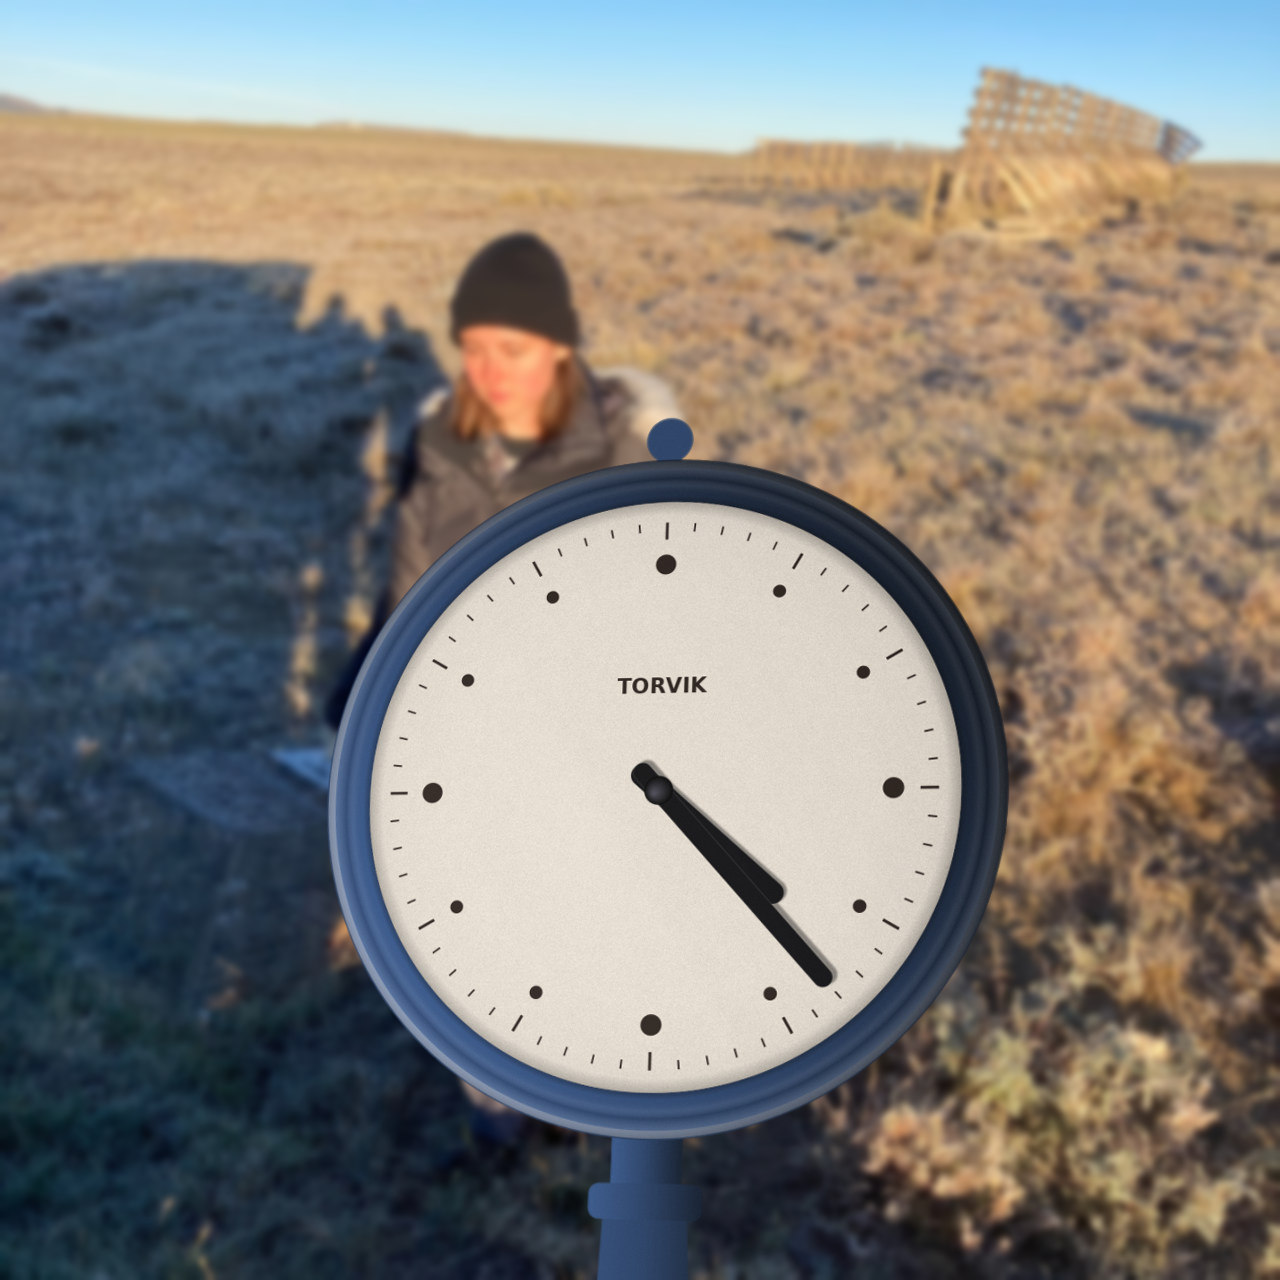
4:23
